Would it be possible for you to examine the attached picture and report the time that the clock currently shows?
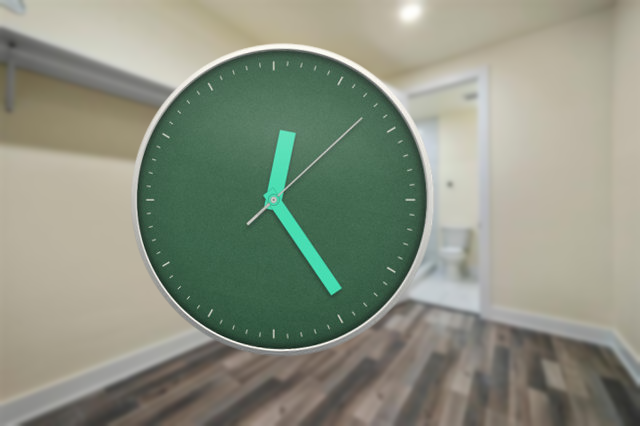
12:24:08
